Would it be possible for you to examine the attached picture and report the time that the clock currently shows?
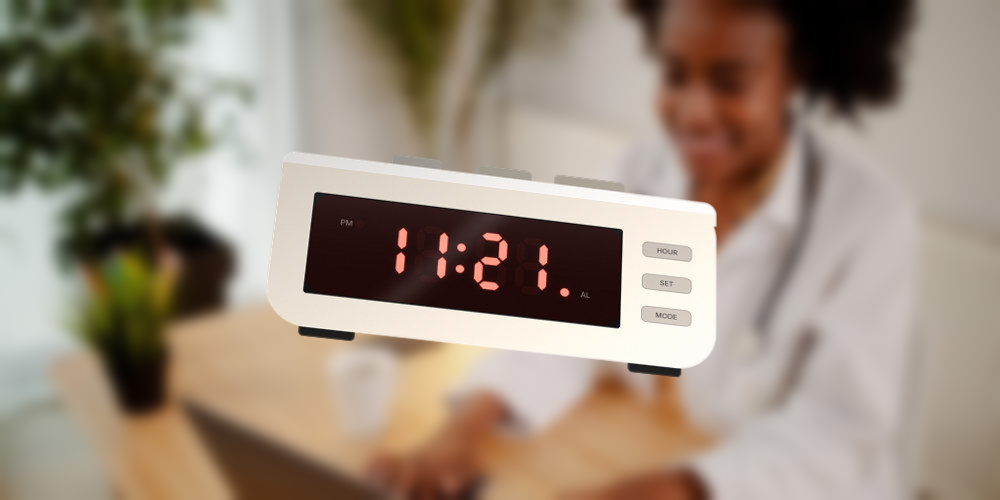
11:21
